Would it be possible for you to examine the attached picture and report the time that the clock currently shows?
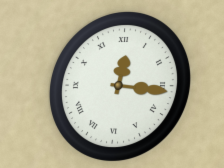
12:16
